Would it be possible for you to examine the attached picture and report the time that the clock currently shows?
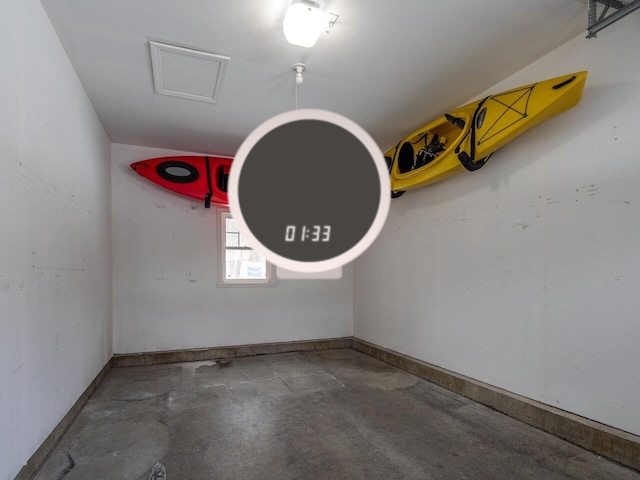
1:33
